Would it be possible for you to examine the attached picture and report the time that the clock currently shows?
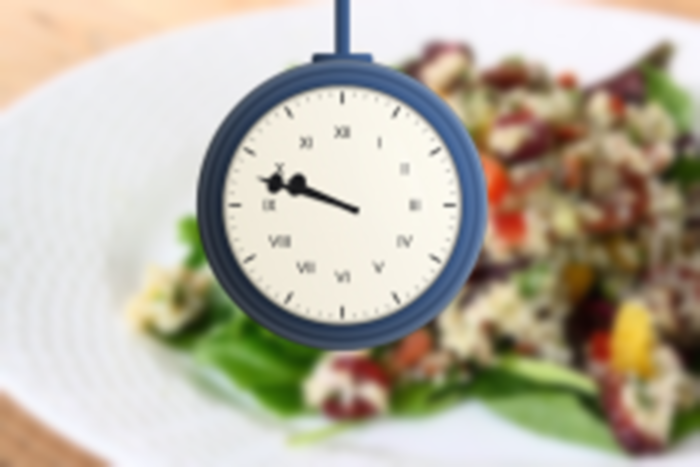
9:48
